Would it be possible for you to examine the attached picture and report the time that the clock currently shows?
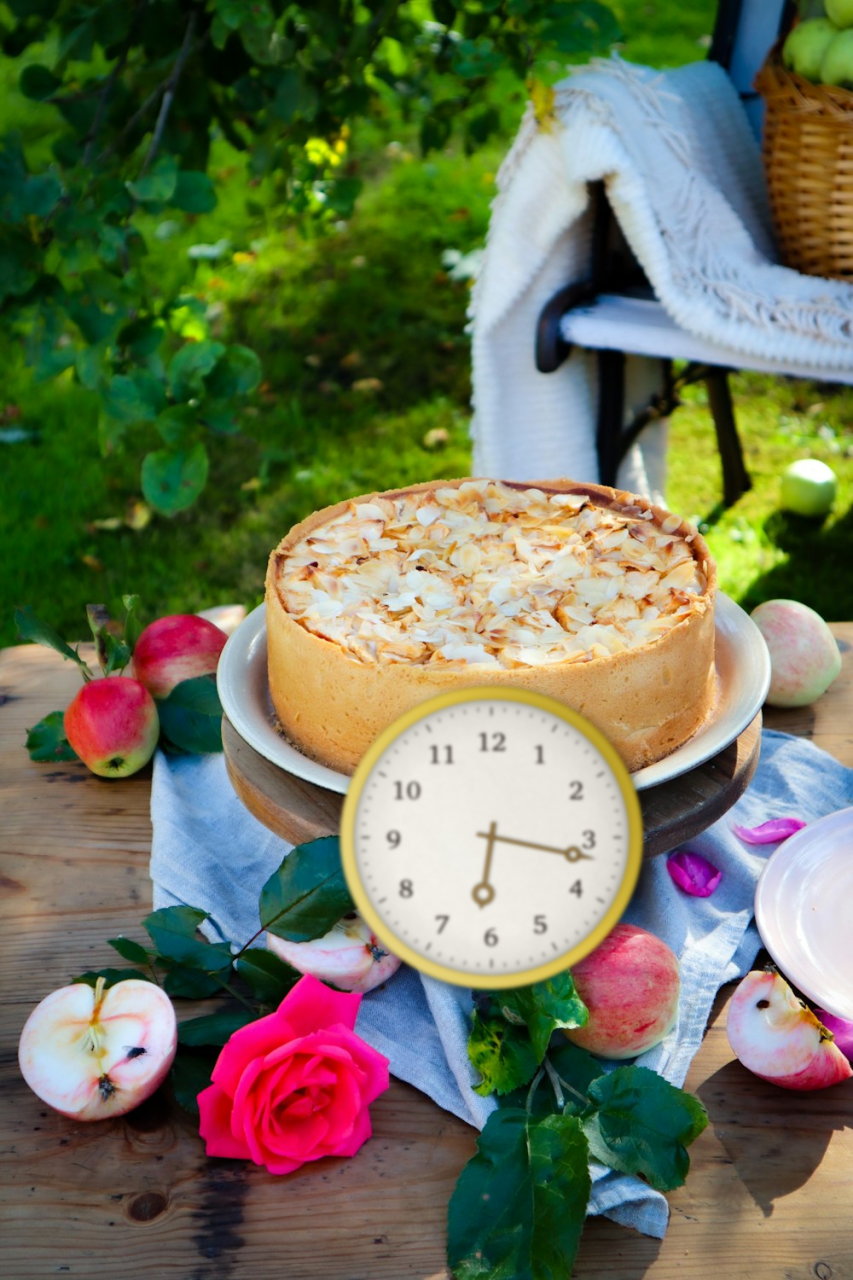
6:17
